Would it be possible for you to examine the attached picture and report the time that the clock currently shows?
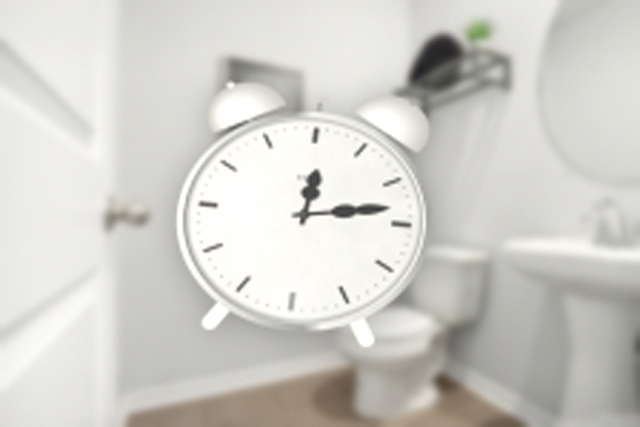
12:13
